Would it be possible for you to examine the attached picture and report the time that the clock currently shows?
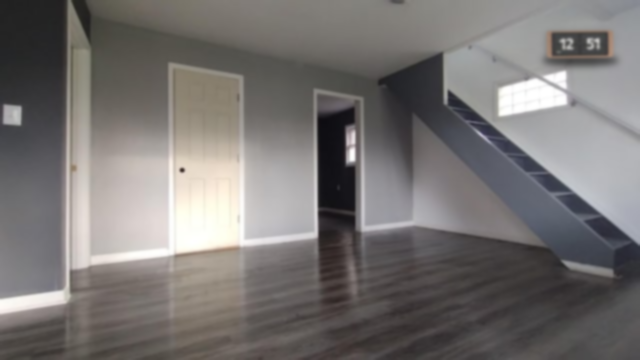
12:51
